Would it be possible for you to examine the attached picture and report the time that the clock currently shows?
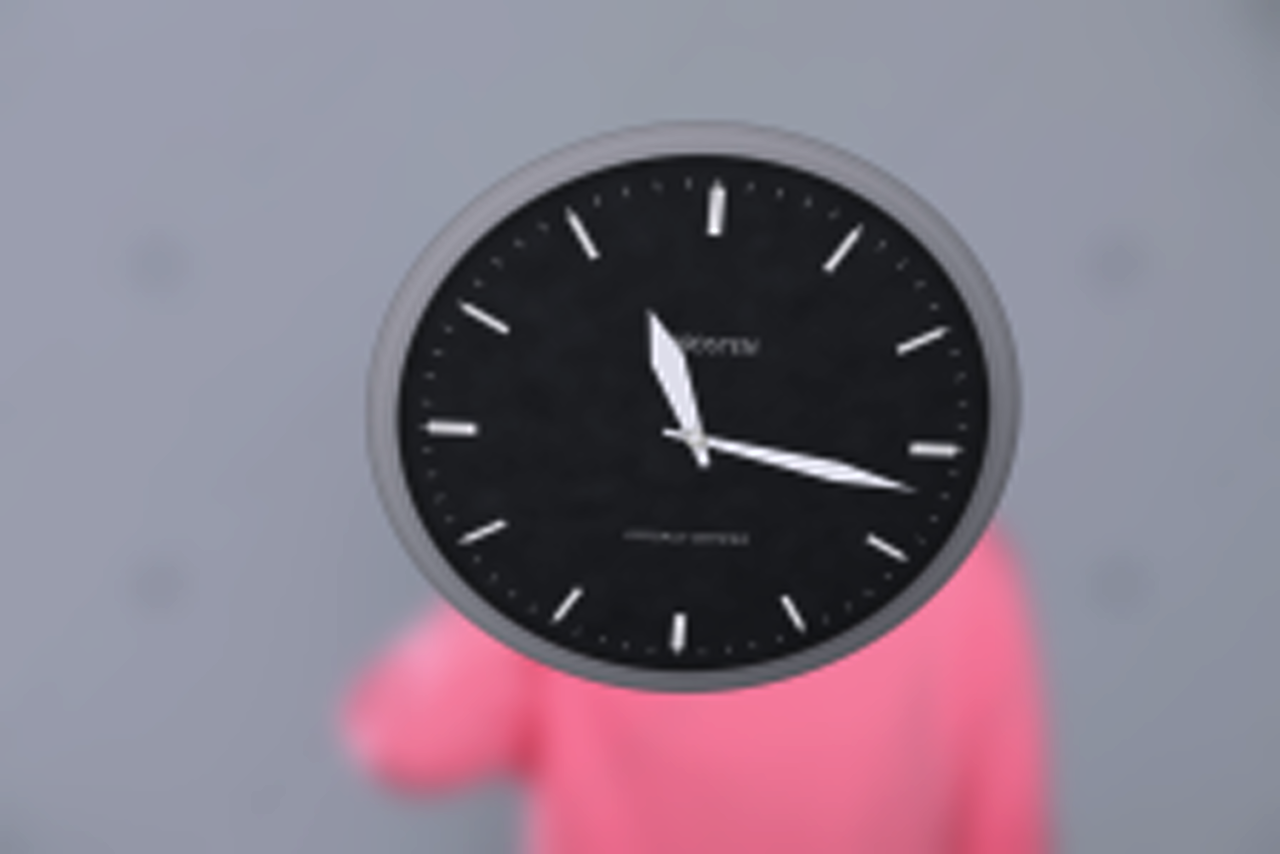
11:17
